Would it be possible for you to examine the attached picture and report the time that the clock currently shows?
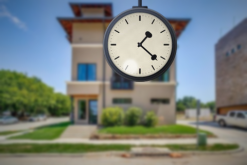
1:22
